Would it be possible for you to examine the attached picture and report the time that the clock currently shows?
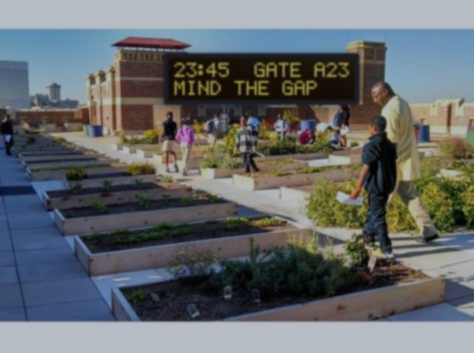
23:45
